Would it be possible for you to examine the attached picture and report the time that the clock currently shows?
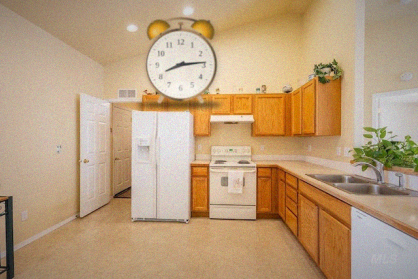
8:14
